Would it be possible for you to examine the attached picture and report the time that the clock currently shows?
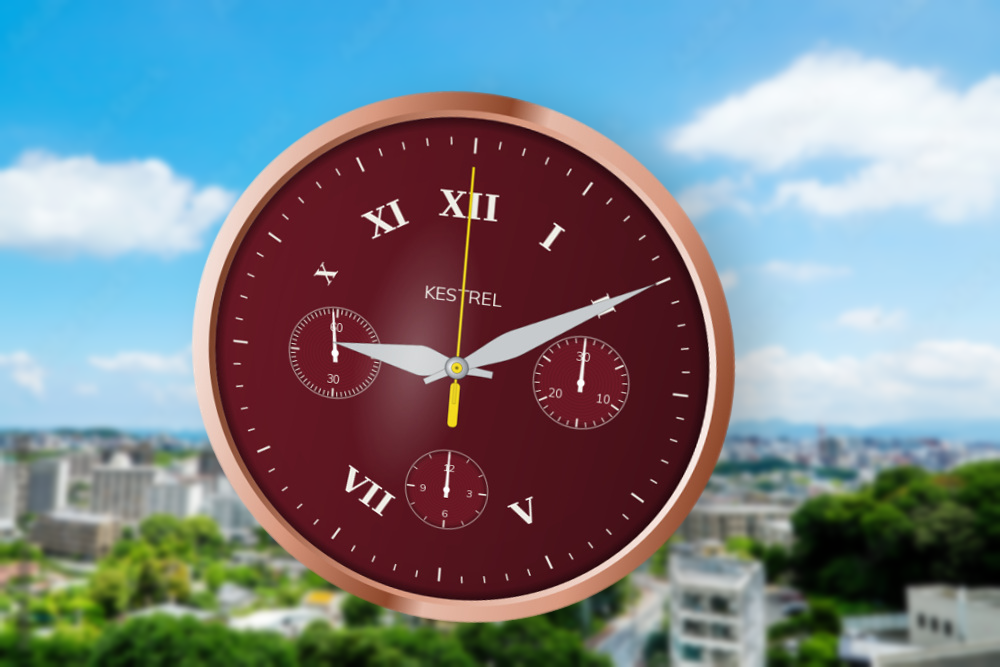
9:09:59
